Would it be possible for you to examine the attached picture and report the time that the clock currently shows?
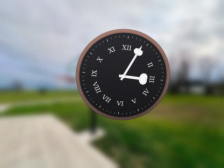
3:04
